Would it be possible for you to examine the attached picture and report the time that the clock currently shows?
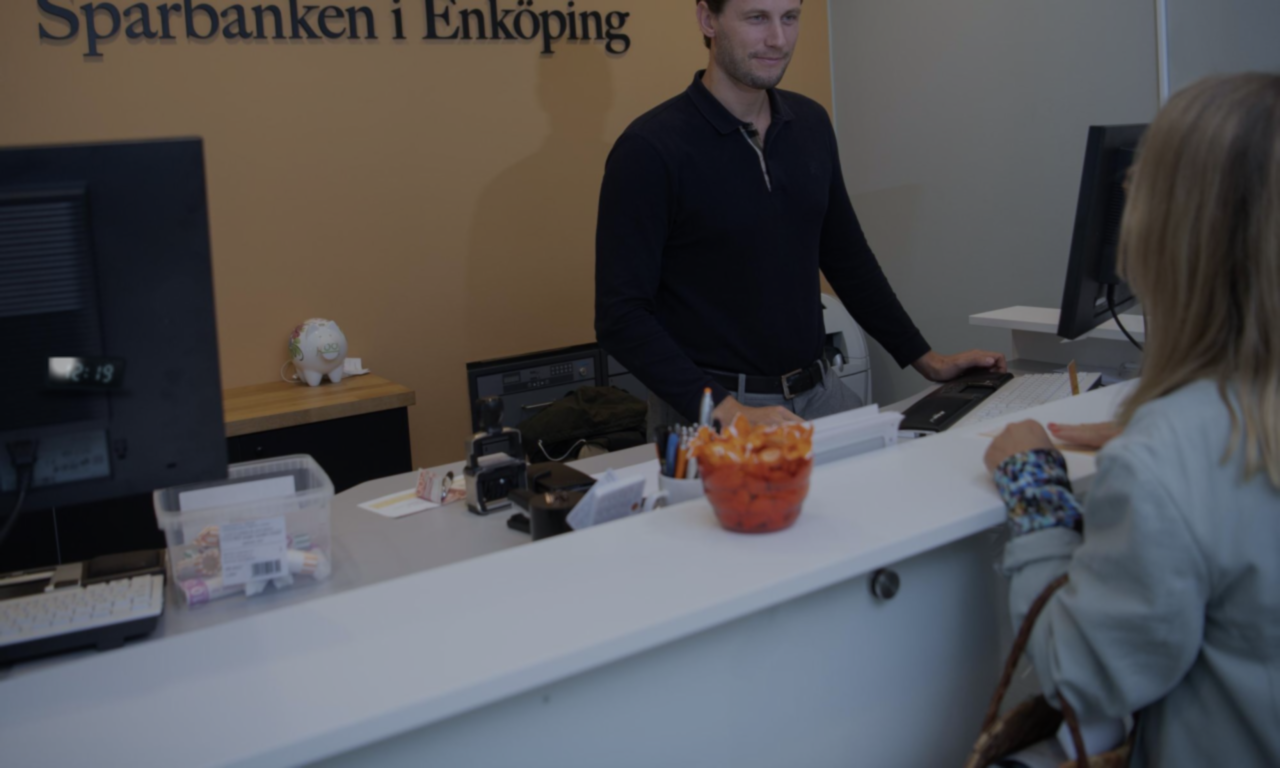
12:19
